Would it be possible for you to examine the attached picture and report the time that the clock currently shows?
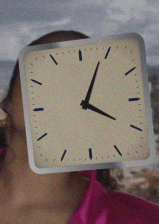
4:04
